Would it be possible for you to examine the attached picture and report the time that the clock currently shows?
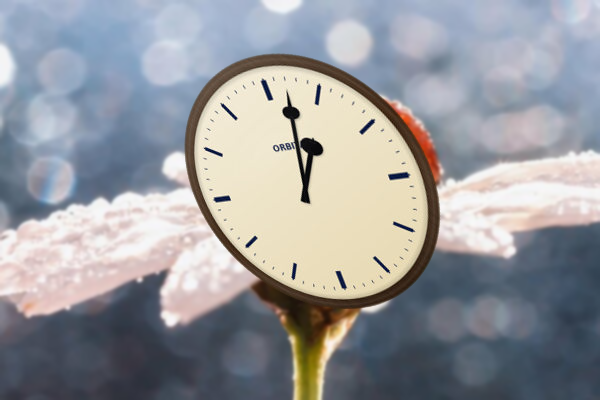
1:02
